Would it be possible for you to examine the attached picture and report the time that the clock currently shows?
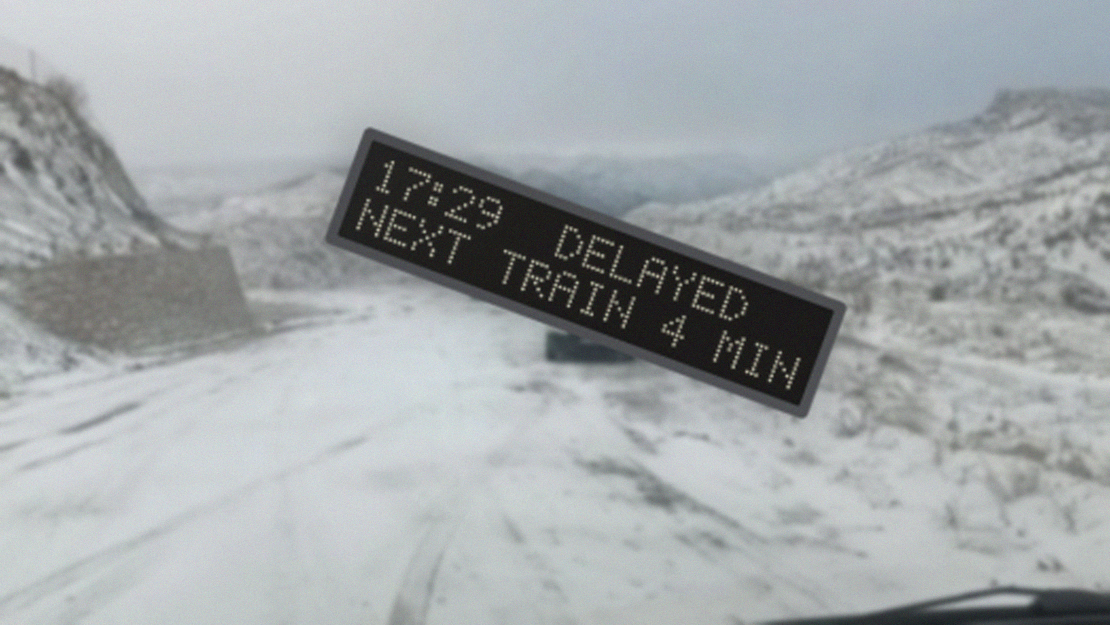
17:29
